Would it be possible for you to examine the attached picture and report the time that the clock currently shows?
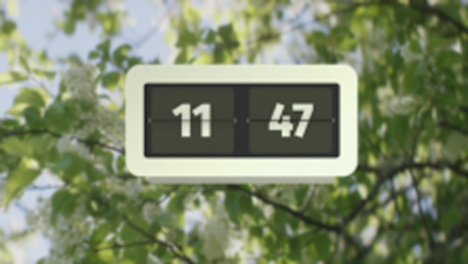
11:47
